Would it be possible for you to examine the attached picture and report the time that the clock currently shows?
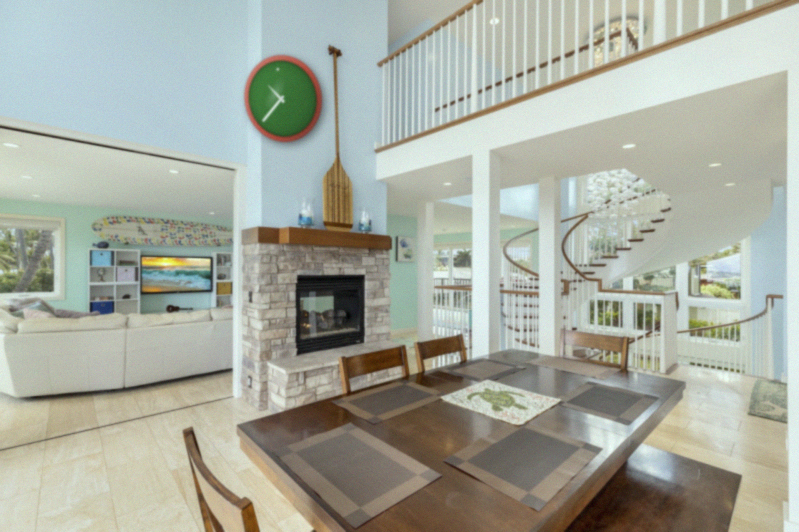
10:38
